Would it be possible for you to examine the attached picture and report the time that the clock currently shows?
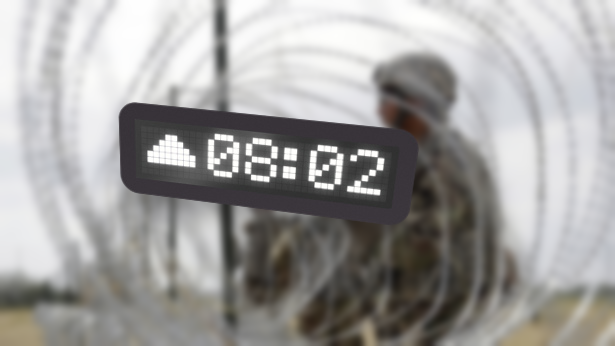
8:02
